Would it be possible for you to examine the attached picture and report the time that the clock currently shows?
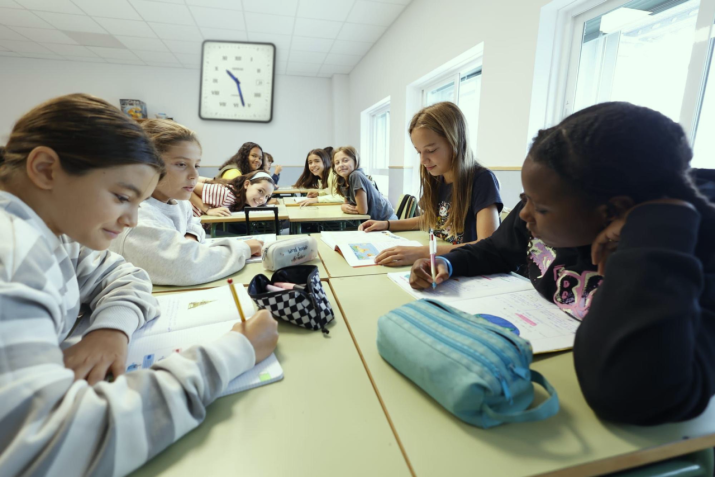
10:27
